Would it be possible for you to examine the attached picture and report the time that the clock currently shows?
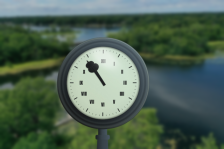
10:54
